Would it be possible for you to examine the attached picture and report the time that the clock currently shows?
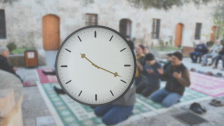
10:19
